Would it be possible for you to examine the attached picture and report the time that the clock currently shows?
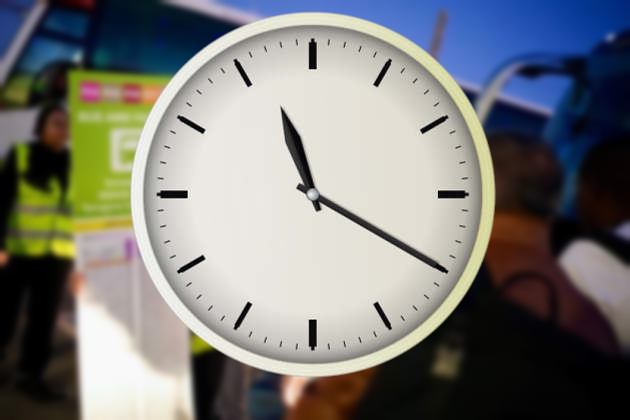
11:20
